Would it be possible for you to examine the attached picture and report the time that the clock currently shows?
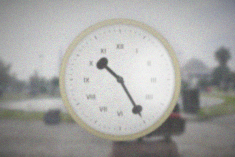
10:25
